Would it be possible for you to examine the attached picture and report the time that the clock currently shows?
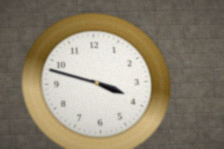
3:48
